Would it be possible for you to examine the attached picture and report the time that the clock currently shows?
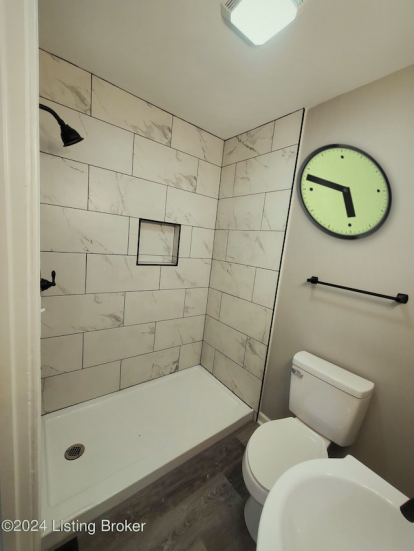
5:48
